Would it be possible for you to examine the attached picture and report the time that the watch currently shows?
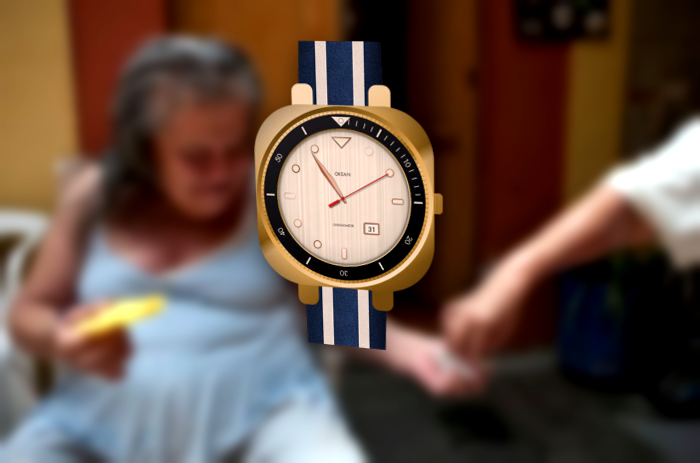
10:54:10
